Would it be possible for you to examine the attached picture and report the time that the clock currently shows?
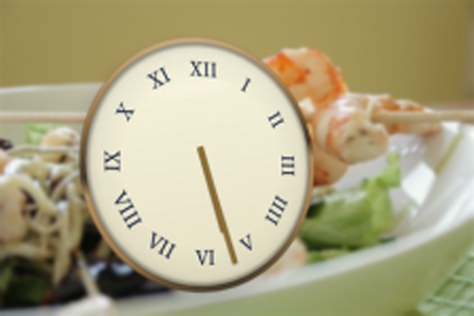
5:27
